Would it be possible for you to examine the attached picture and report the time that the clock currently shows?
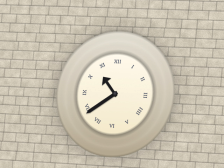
10:39
